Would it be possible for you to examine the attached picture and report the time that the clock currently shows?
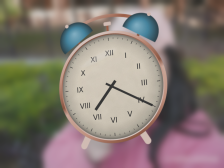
7:20
